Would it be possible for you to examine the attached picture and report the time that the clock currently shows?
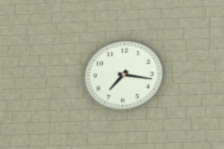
7:17
